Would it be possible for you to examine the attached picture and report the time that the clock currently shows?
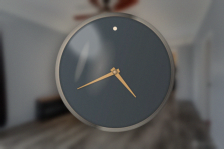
4:41
